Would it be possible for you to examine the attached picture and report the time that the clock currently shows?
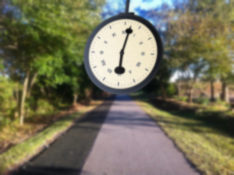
6:02
